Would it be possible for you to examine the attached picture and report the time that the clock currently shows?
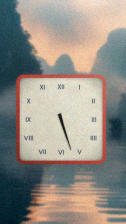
5:27
